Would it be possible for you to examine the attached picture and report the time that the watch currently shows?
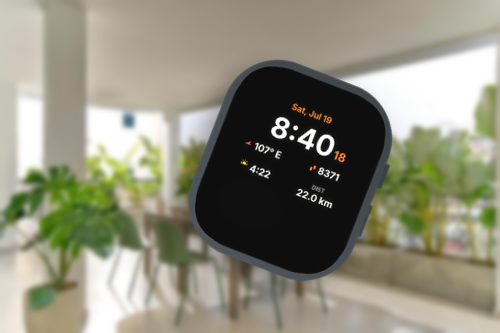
8:40:18
